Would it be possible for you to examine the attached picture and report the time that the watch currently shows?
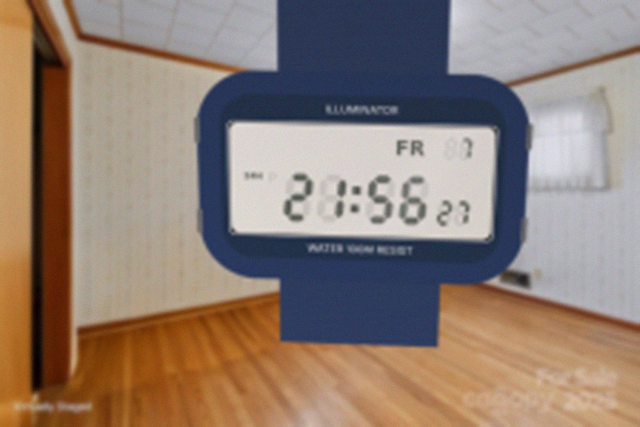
21:56:27
